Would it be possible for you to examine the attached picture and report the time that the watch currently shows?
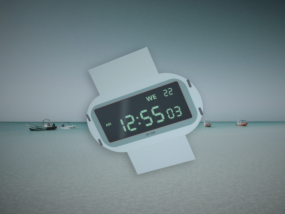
12:55:03
